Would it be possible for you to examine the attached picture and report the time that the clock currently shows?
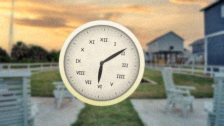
6:09
